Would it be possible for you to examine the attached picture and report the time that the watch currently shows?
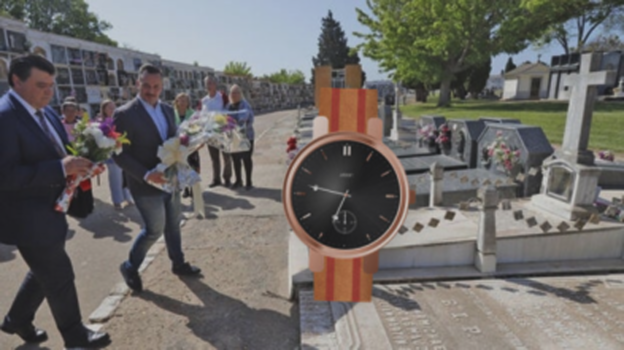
6:47
